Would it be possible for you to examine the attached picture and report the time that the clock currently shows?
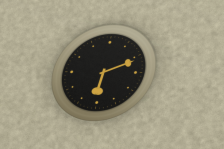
6:11
